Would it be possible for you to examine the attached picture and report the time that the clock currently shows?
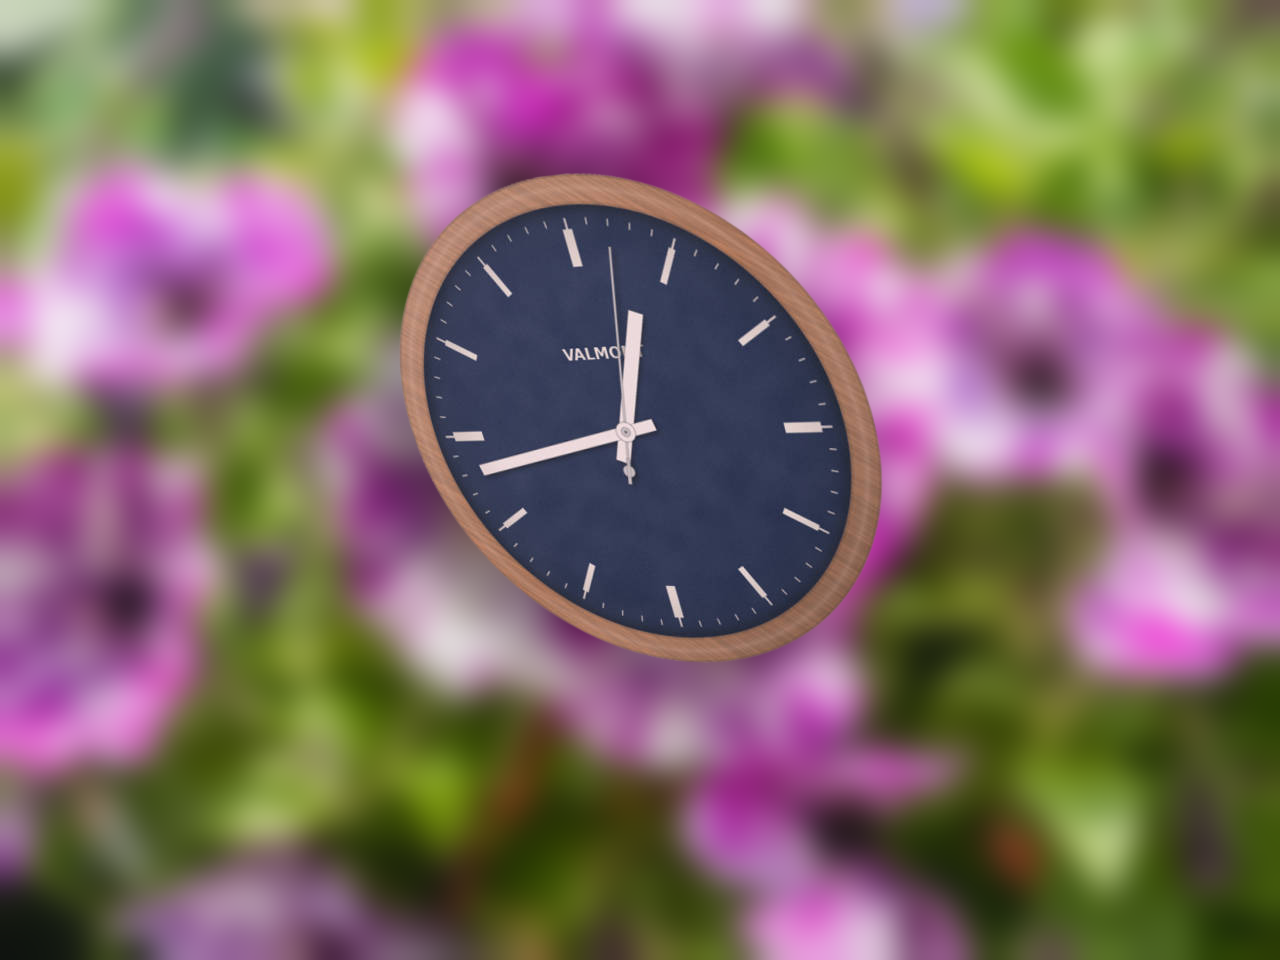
12:43:02
